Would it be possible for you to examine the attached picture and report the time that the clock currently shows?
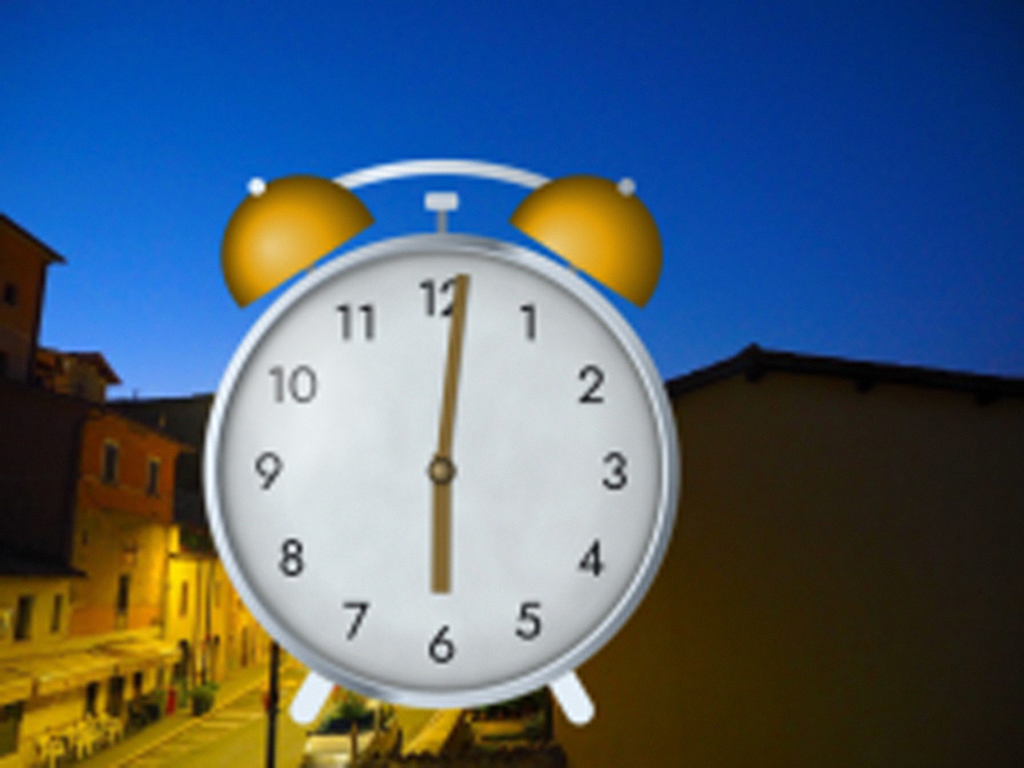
6:01
